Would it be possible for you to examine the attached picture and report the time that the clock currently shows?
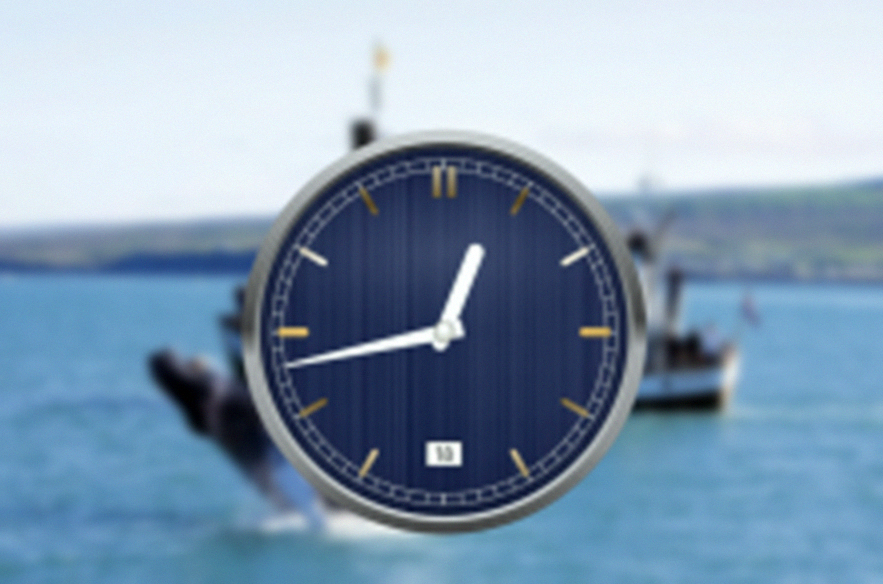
12:43
